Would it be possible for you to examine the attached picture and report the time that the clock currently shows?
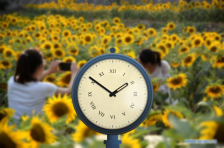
1:51
